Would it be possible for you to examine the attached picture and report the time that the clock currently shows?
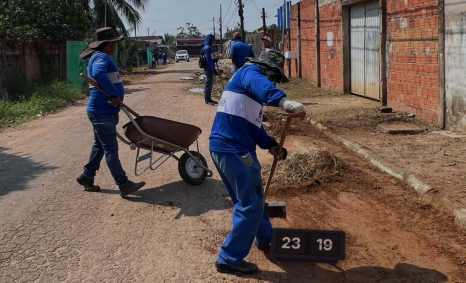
23:19
